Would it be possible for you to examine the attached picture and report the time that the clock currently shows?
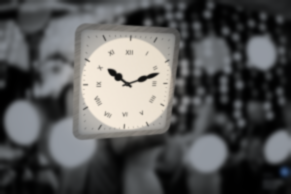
10:12
